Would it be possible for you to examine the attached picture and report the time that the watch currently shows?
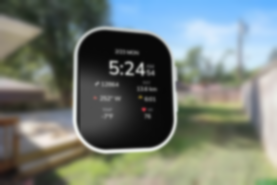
5:24
